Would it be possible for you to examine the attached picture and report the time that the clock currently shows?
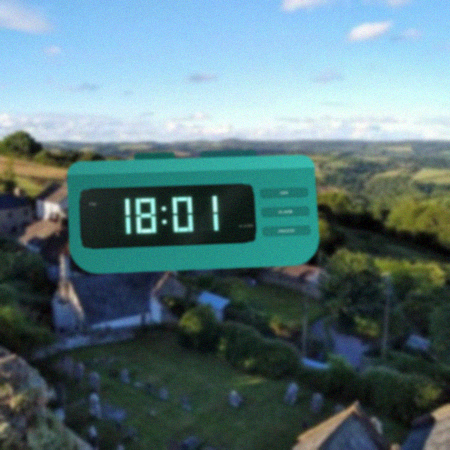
18:01
